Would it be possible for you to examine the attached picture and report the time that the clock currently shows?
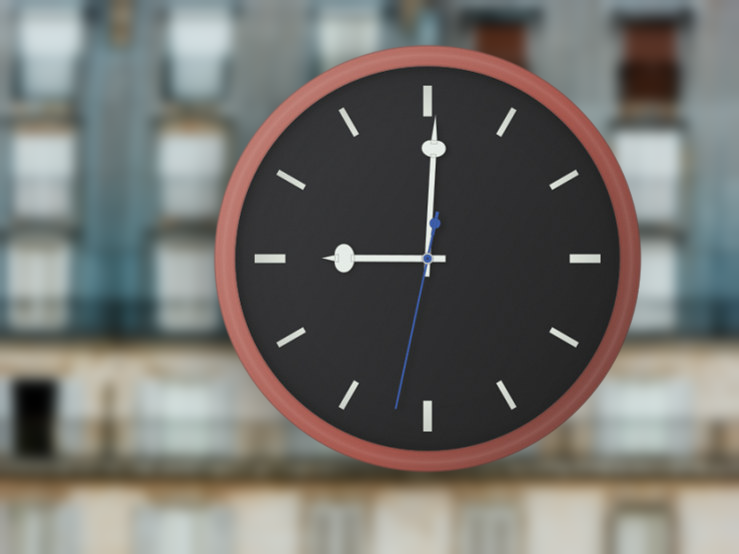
9:00:32
